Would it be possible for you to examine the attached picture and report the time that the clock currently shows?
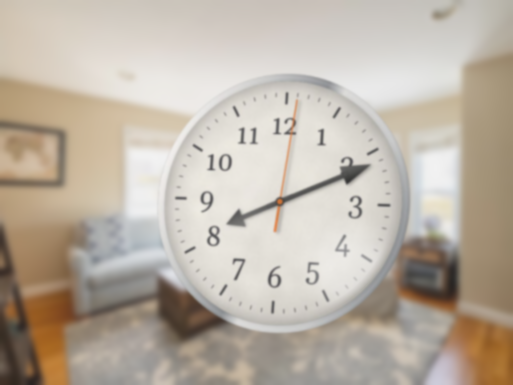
8:11:01
